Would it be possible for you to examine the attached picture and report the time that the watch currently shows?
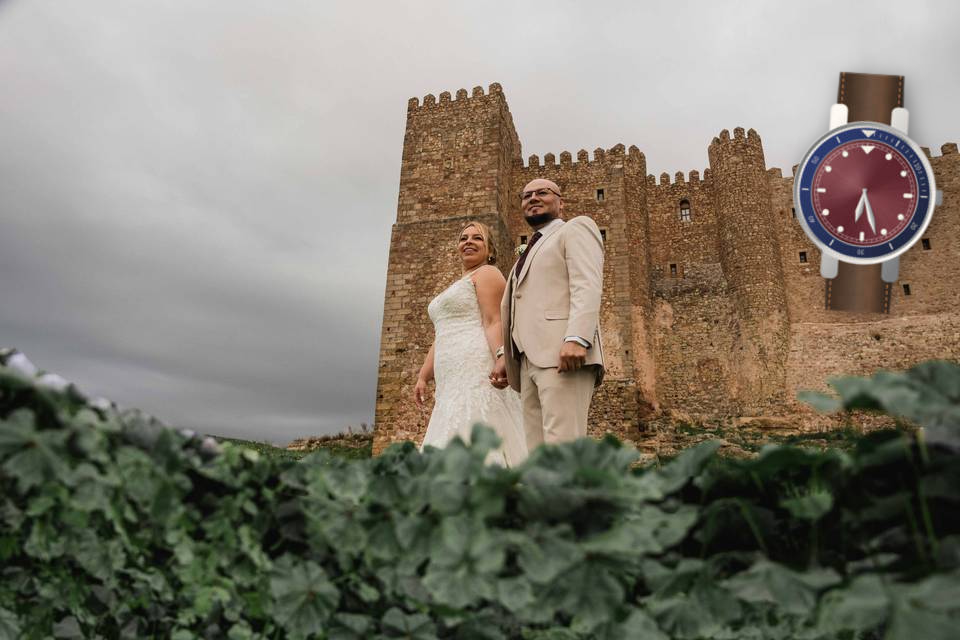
6:27
